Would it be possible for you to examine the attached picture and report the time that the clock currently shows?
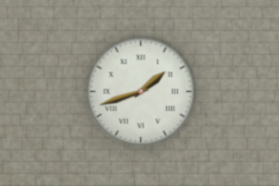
1:42
